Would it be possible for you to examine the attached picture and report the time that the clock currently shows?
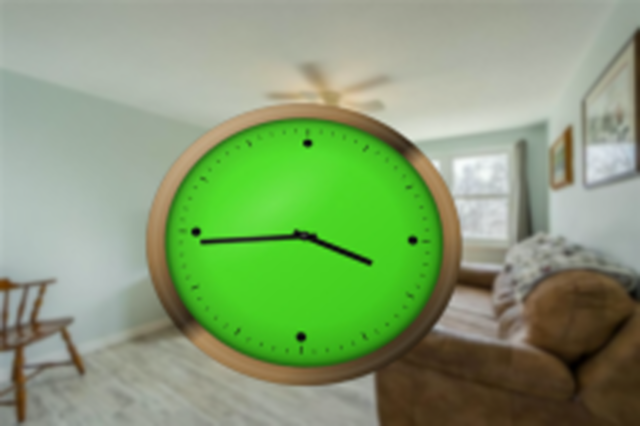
3:44
